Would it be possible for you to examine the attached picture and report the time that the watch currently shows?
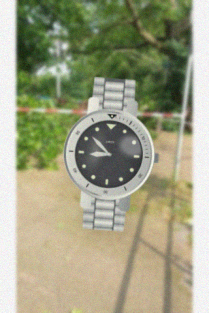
8:52
